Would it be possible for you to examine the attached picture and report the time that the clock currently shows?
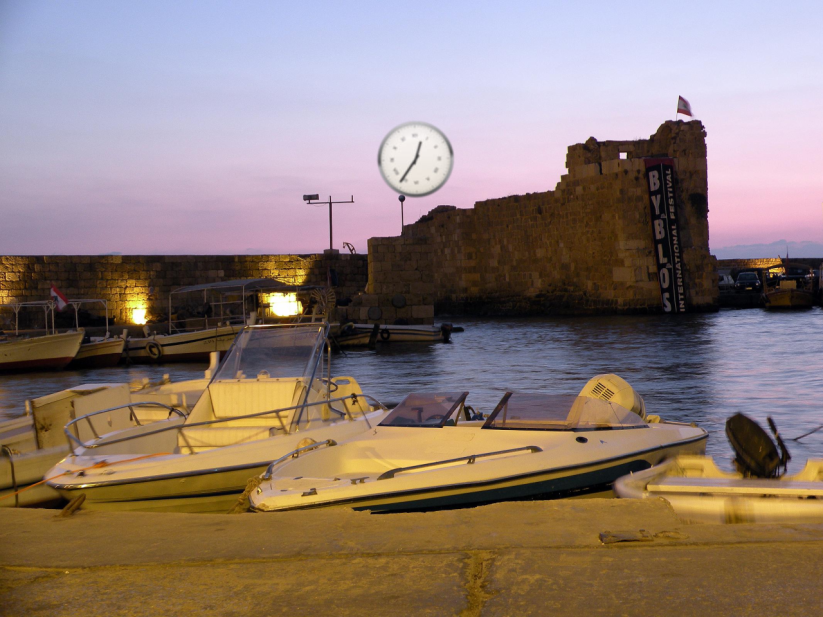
12:36
